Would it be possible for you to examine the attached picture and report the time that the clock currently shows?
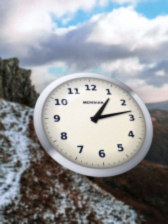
1:13
